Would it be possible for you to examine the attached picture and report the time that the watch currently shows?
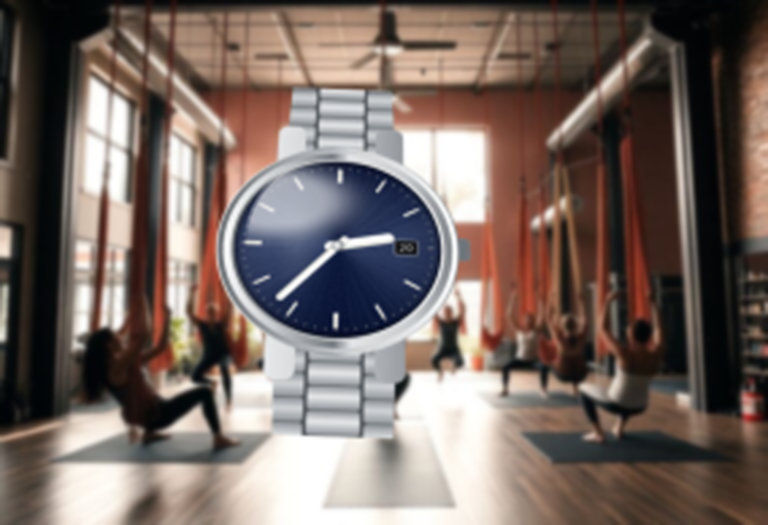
2:37
